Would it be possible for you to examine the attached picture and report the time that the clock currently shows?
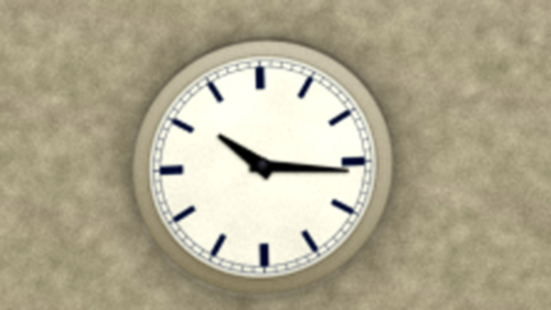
10:16
